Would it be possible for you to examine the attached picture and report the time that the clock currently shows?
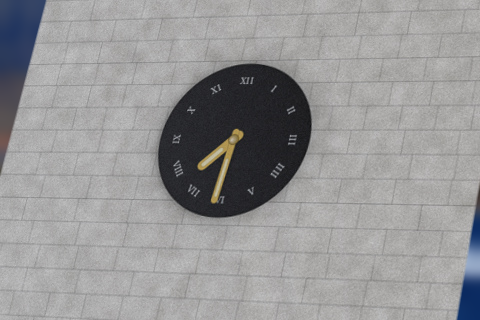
7:31
